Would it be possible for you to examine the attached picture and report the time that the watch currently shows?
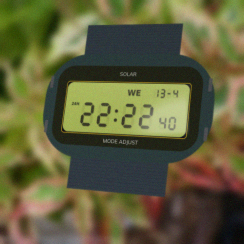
22:22:40
